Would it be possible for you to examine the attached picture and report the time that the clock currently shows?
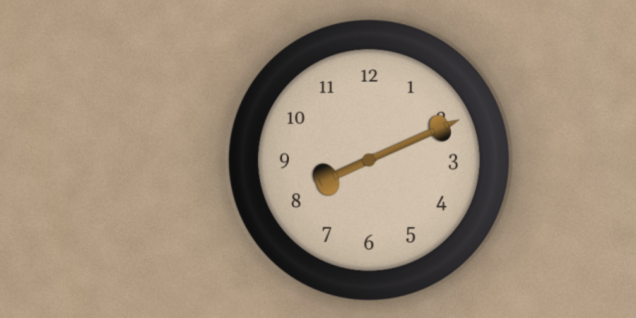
8:11
